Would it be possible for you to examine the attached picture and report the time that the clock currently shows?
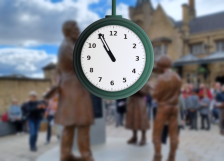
10:55
